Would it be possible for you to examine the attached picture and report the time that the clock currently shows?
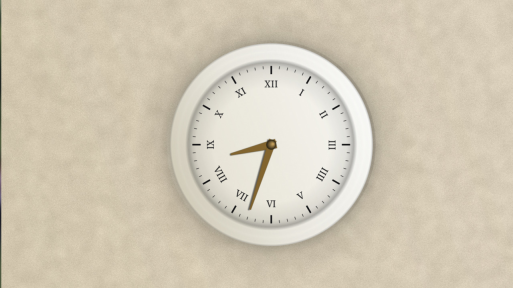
8:33
